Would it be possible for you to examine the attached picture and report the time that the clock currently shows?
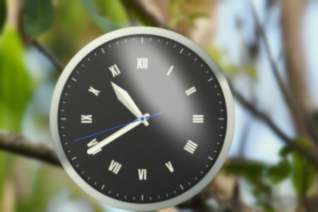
10:39:42
